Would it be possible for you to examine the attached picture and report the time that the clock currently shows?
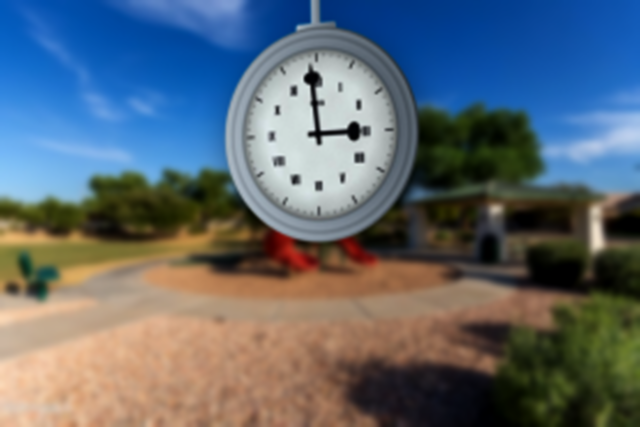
2:59
